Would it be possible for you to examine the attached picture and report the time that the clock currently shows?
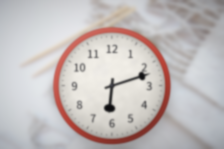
6:12
